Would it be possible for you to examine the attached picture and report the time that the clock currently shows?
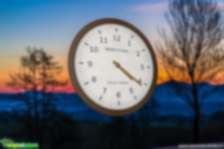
4:21
